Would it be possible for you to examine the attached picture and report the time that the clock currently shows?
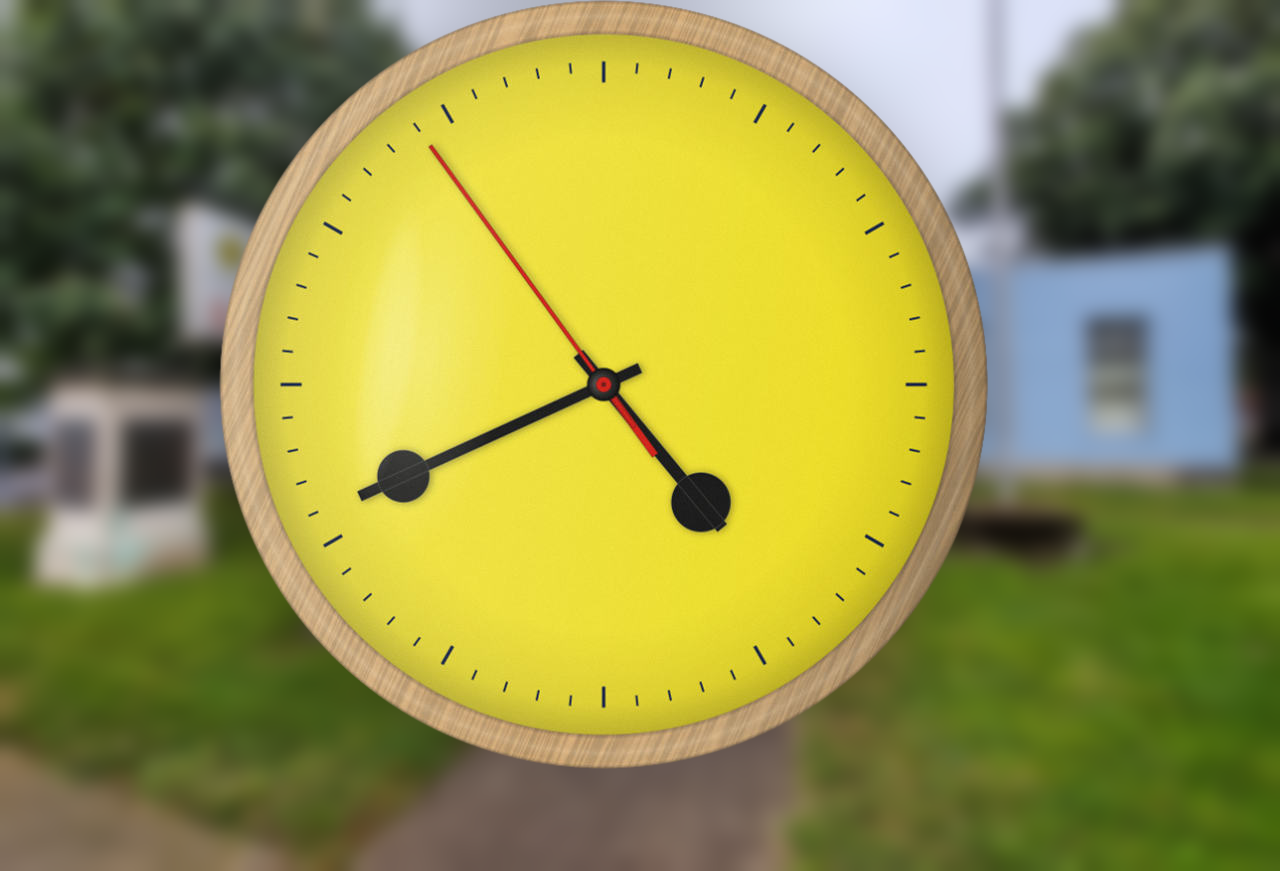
4:40:54
